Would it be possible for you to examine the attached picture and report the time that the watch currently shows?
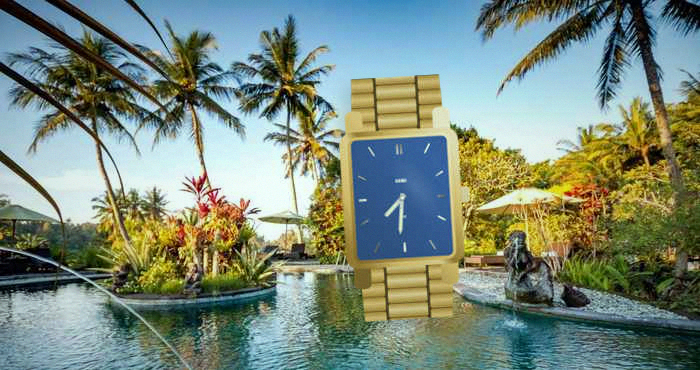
7:31
